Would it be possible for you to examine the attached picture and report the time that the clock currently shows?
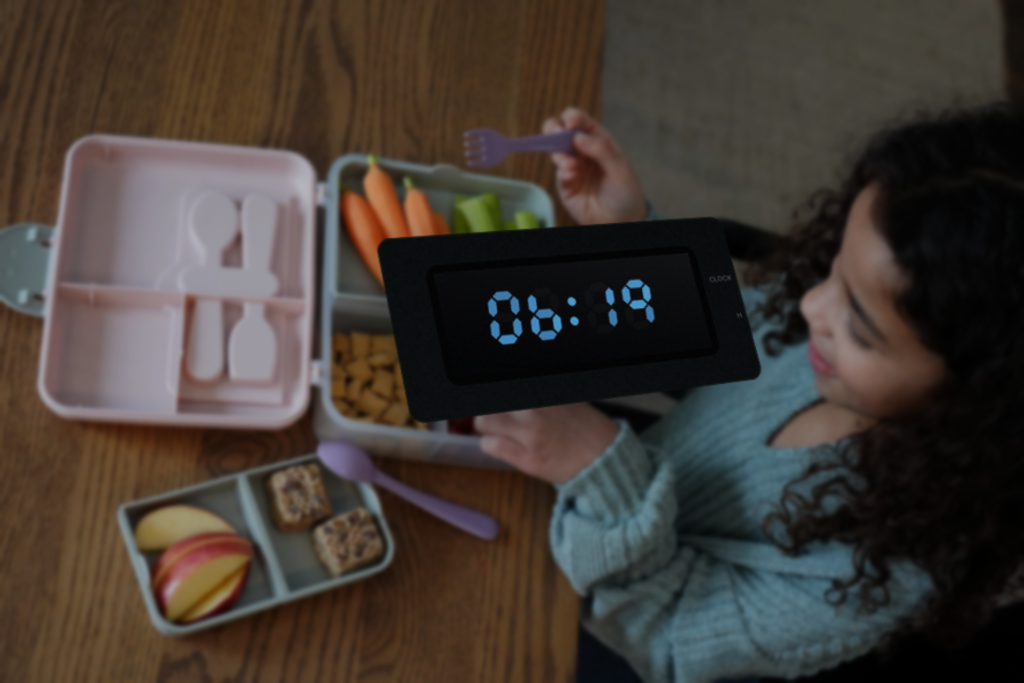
6:19
